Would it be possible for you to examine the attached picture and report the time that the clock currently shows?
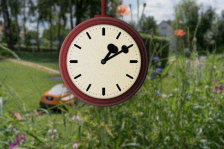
1:10
